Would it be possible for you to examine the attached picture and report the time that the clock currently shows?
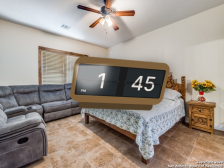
1:45
